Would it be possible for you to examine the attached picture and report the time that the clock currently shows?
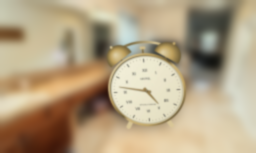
4:47
